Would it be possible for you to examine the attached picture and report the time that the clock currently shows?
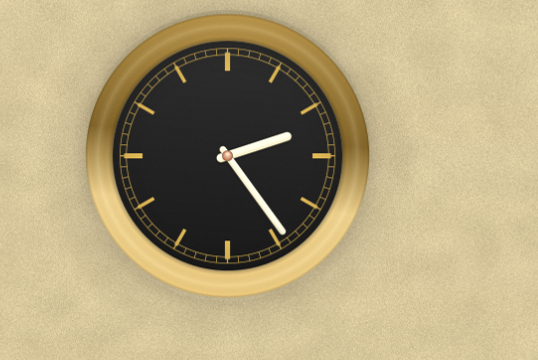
2:24
